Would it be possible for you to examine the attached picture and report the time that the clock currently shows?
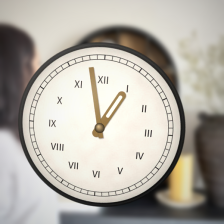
12:58
